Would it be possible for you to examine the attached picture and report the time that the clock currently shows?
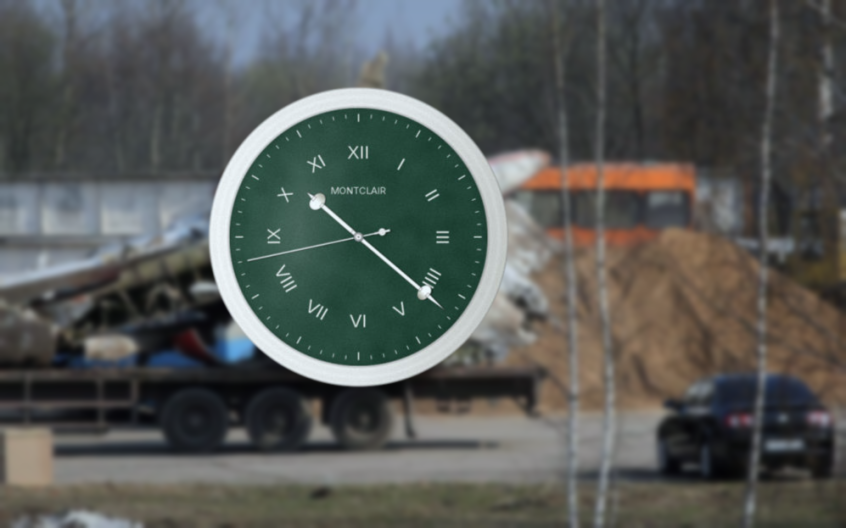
10:21:43
